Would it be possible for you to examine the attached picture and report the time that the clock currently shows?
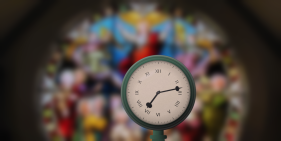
7:13
